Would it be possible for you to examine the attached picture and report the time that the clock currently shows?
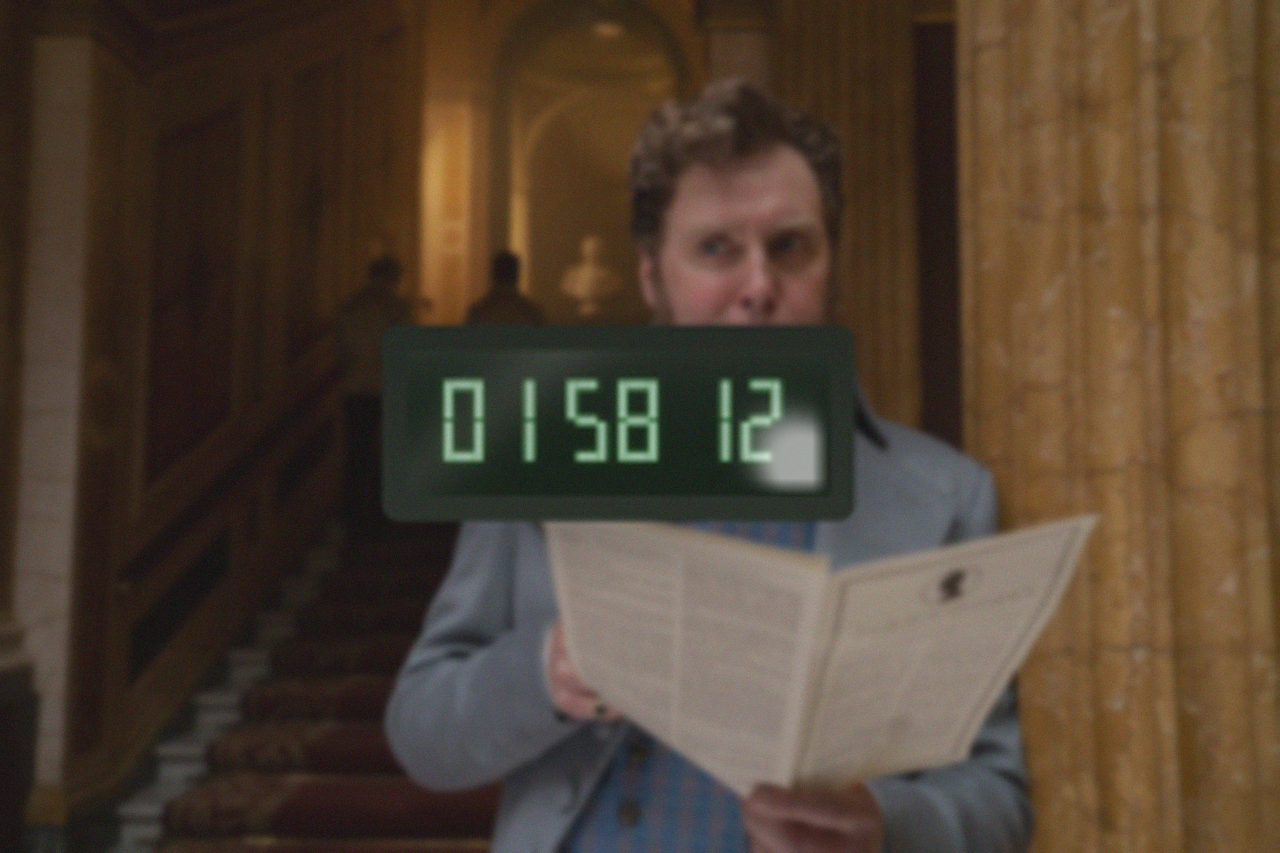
1:58:12
